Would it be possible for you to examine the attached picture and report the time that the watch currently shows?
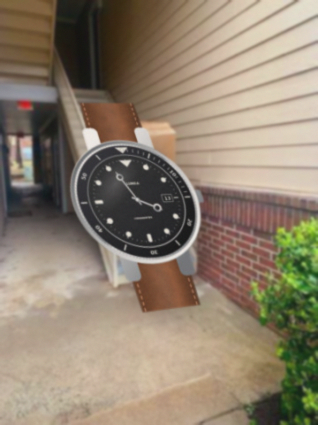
3:56
